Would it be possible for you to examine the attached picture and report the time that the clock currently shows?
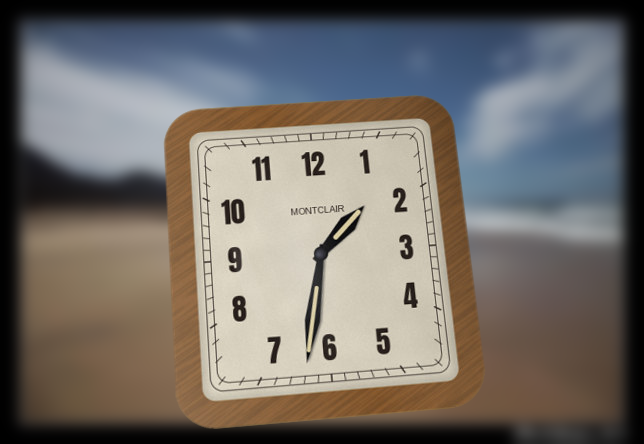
1:32
